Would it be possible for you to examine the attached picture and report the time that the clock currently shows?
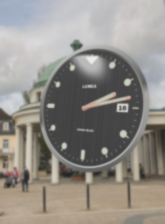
2:13
